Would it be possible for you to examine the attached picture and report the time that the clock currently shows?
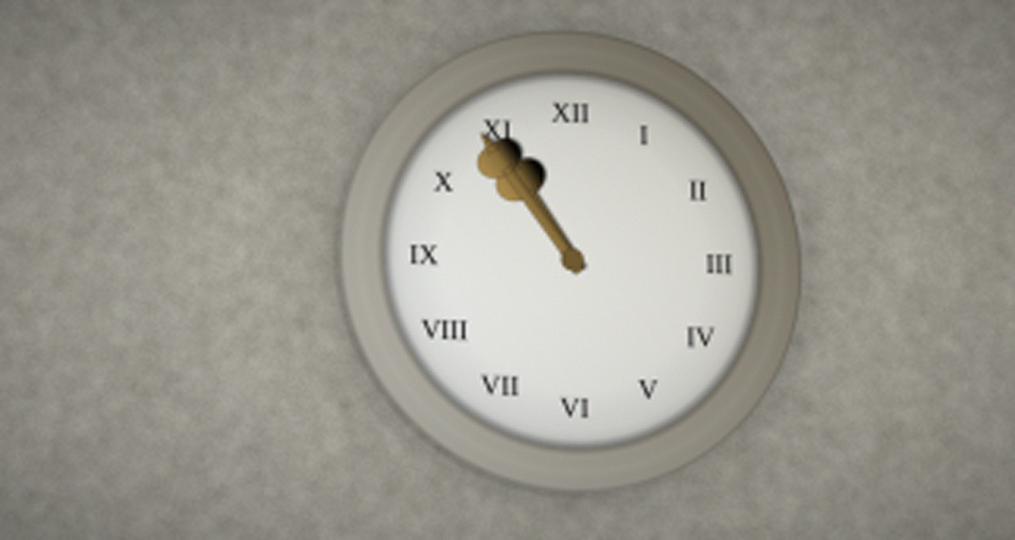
10:54
